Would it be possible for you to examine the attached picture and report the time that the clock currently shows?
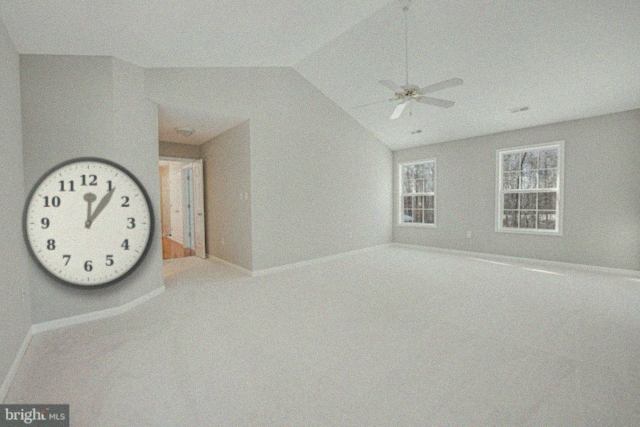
12:06
